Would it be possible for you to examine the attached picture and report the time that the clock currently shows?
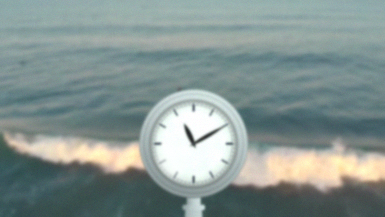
11:10
